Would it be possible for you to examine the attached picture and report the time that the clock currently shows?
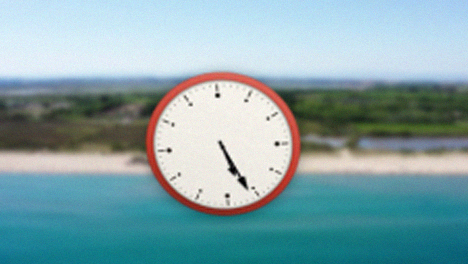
5:26
